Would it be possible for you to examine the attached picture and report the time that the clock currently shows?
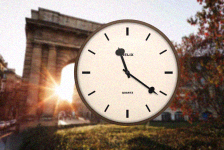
11:21
